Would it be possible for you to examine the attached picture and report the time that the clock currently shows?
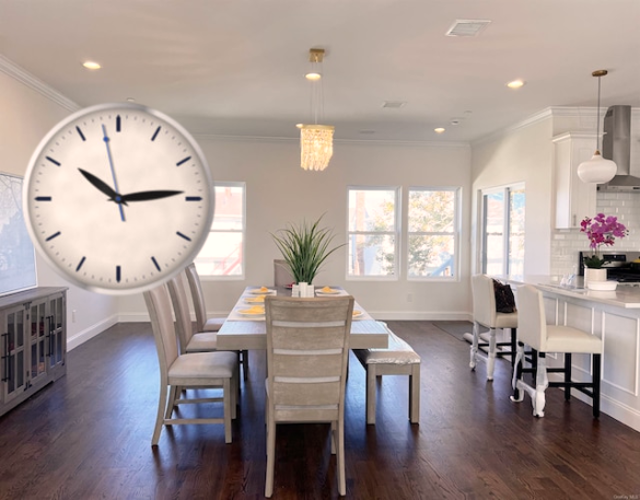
10:13:58
